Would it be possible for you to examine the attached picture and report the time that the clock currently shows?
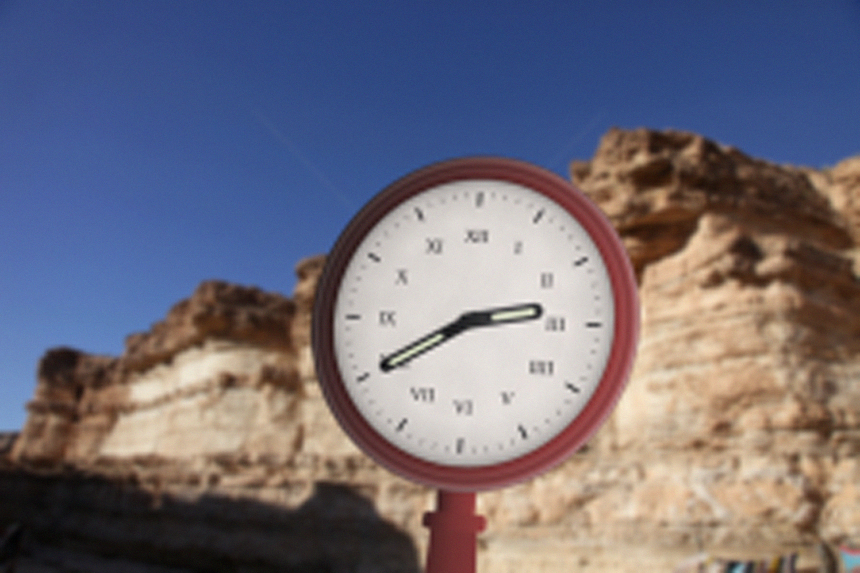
2:40
